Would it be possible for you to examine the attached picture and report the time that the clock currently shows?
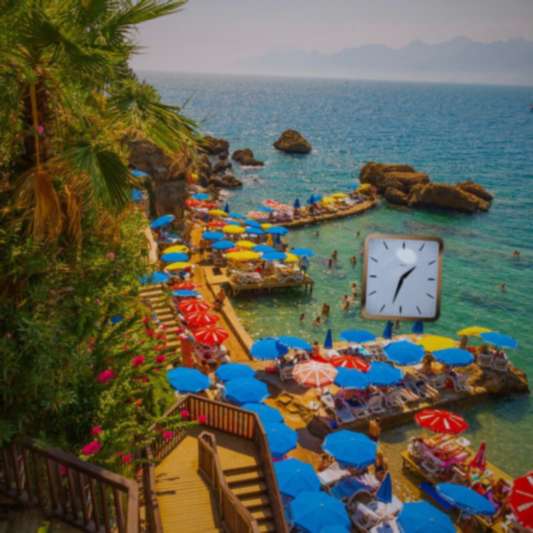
1:33
